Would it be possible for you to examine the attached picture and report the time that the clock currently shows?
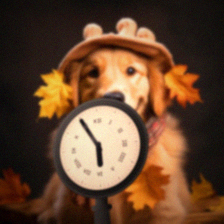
5:55
